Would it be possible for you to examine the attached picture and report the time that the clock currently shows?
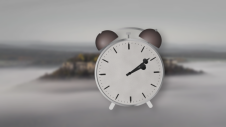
2:09
